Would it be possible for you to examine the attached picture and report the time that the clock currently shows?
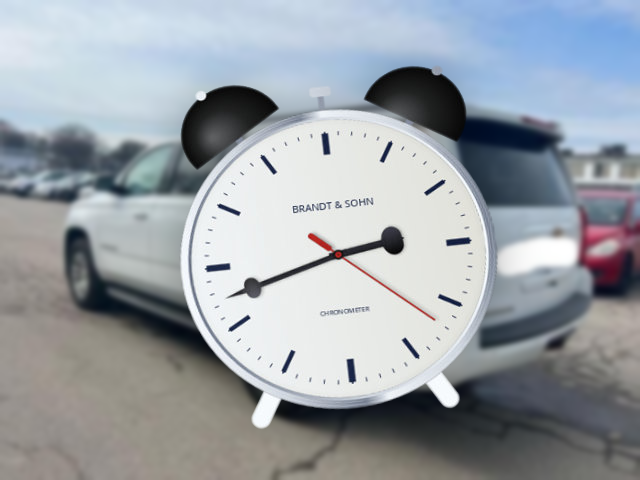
2:42:22
